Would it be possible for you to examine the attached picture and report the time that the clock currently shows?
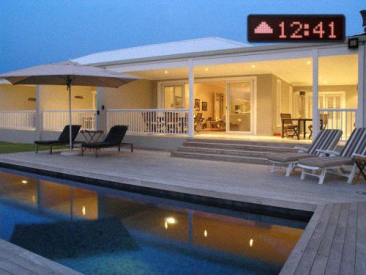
12:41
